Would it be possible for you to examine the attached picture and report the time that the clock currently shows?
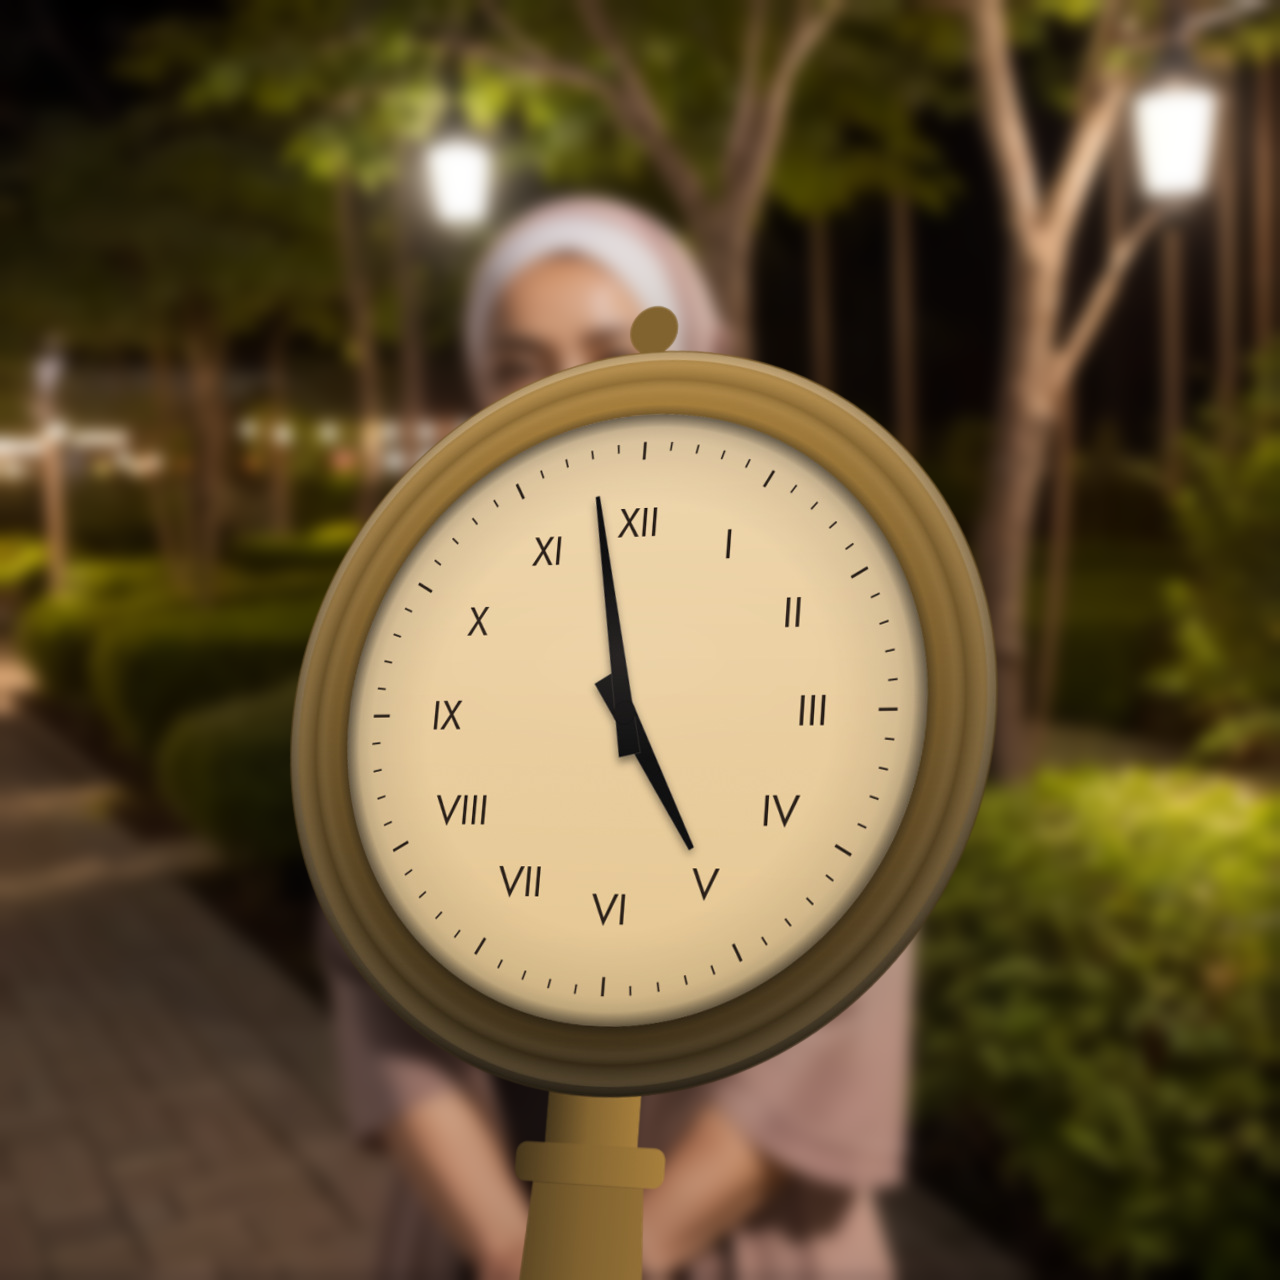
4:58
